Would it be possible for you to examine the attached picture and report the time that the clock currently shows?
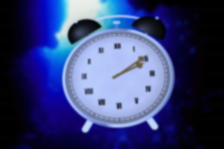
2:09
